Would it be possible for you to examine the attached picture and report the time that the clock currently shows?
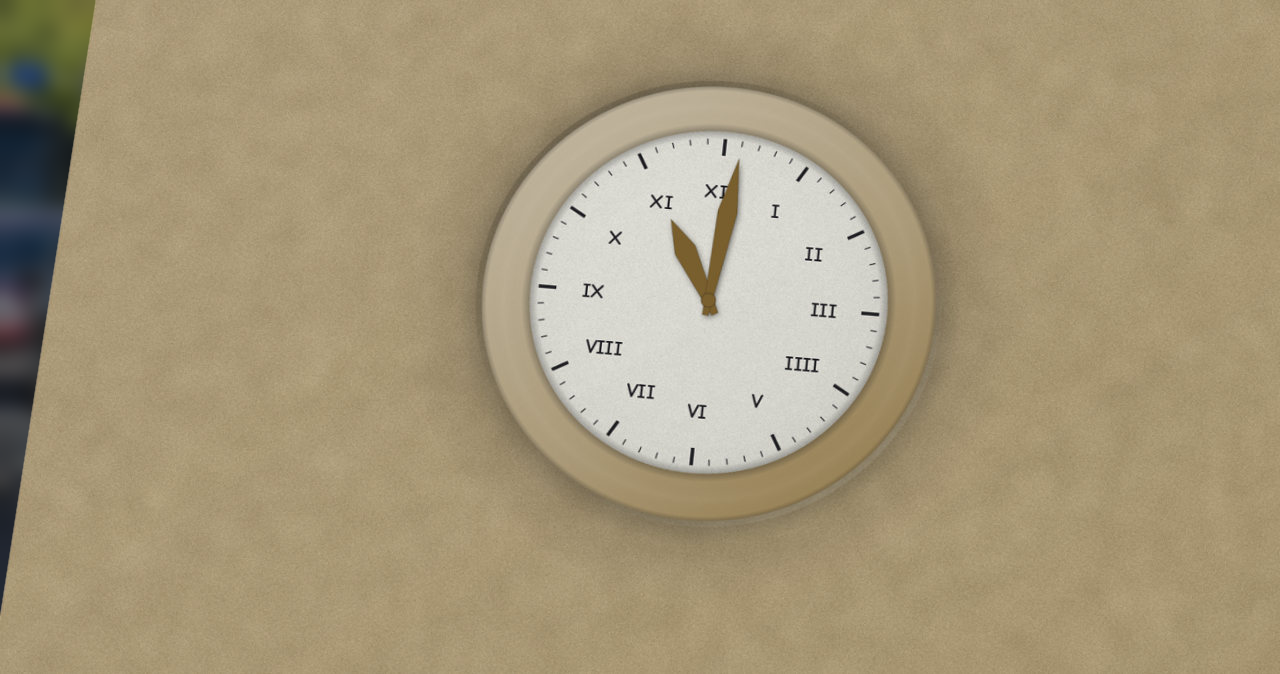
11:01
